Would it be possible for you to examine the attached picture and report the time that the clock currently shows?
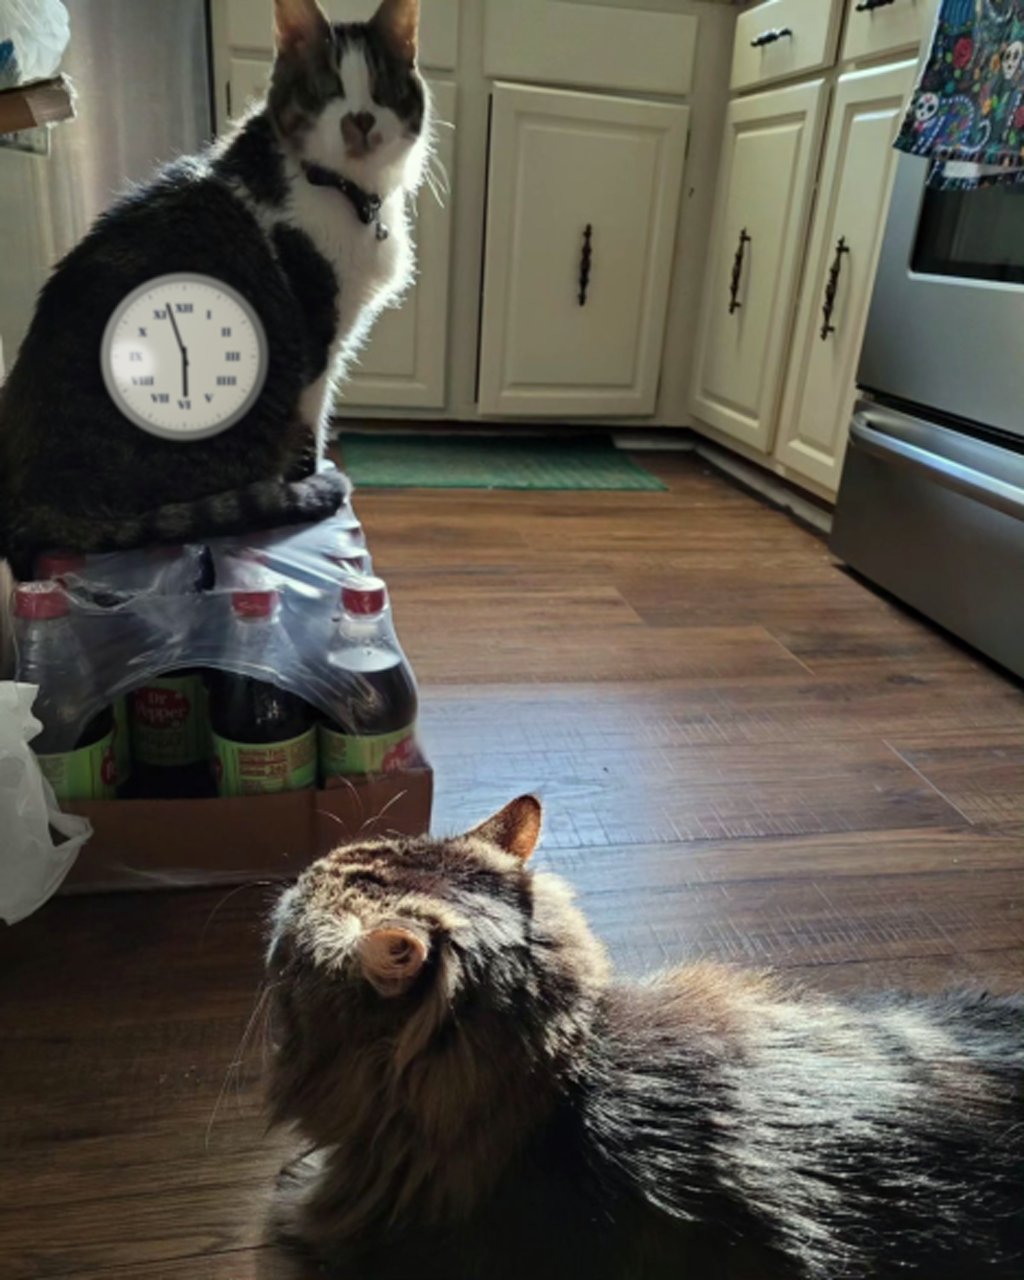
5:57
